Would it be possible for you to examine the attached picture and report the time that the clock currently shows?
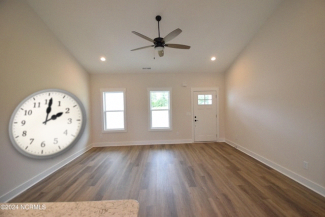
2:01
